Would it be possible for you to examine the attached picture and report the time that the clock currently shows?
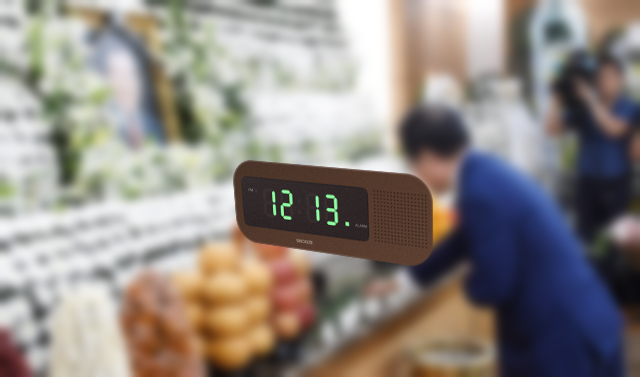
12:13
